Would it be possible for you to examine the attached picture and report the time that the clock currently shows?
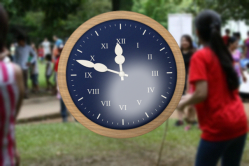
11:48
